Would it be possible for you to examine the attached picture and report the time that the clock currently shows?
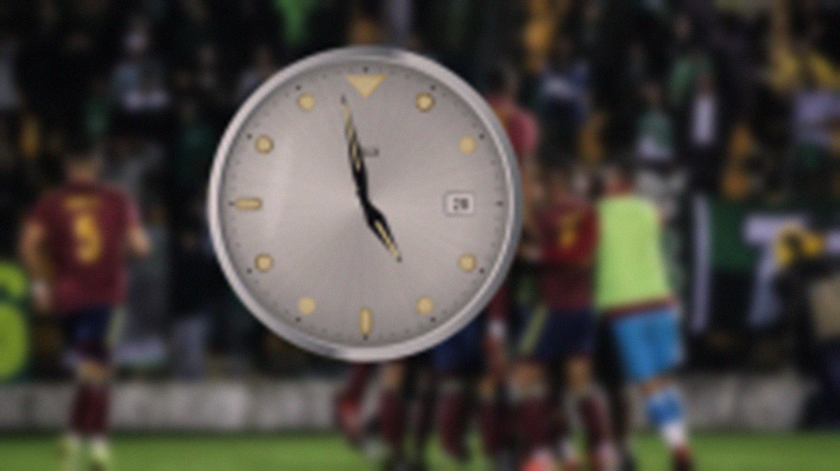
4:58
